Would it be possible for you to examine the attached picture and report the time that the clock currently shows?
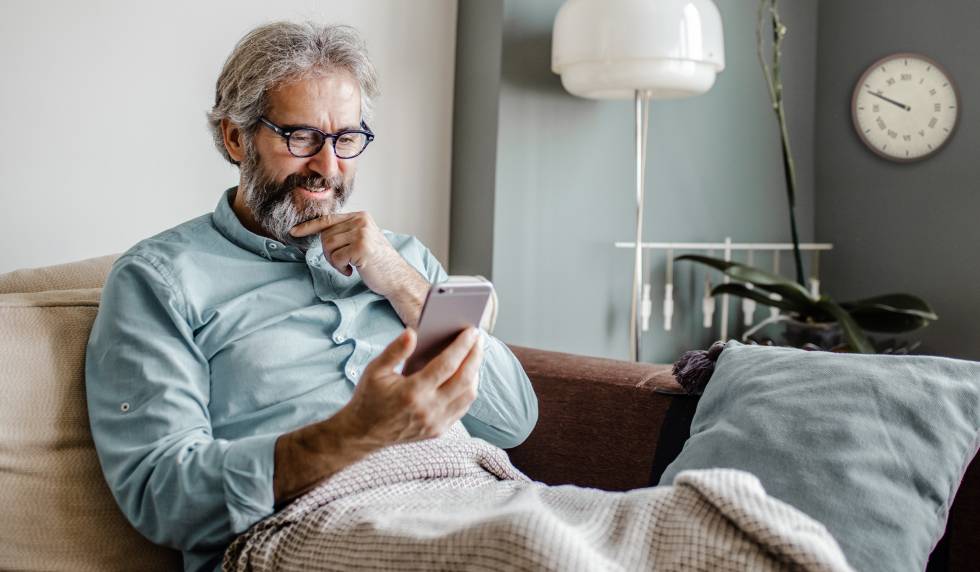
9:49
